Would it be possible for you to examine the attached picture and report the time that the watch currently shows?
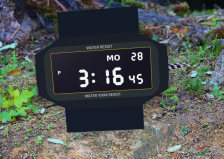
3:16:45
